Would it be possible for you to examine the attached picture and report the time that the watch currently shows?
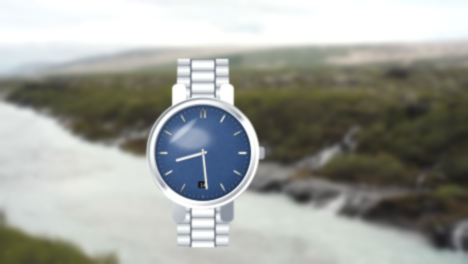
8:29
